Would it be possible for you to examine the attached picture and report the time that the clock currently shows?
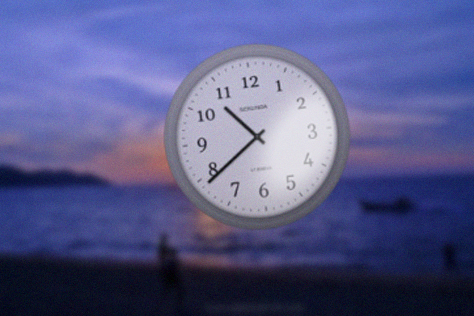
10:39
